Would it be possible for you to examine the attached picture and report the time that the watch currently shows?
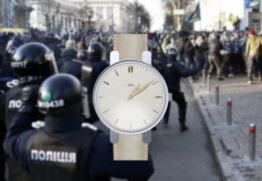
1:09
